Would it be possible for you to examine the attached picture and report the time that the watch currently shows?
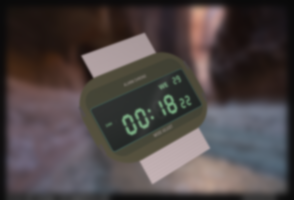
0:18
